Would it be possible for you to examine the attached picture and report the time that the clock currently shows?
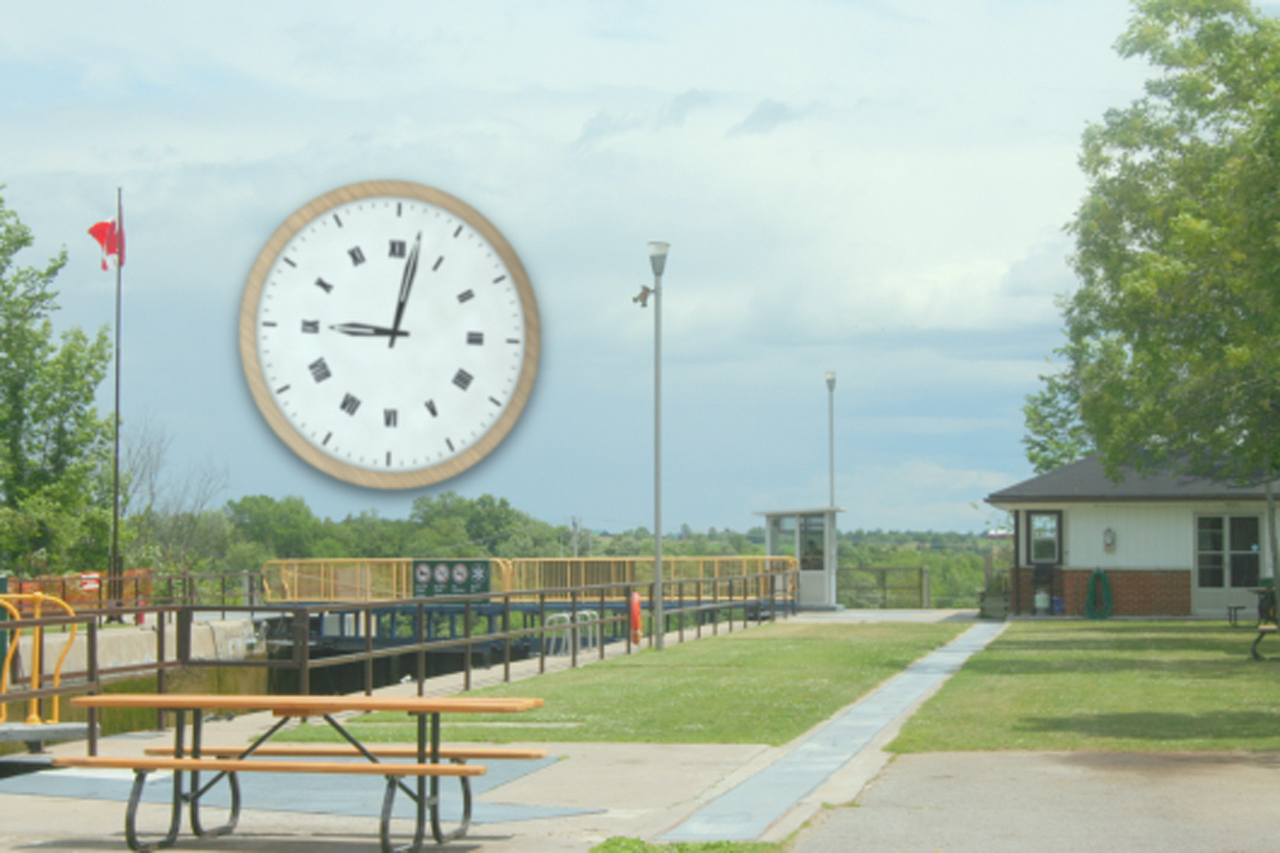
9:02
